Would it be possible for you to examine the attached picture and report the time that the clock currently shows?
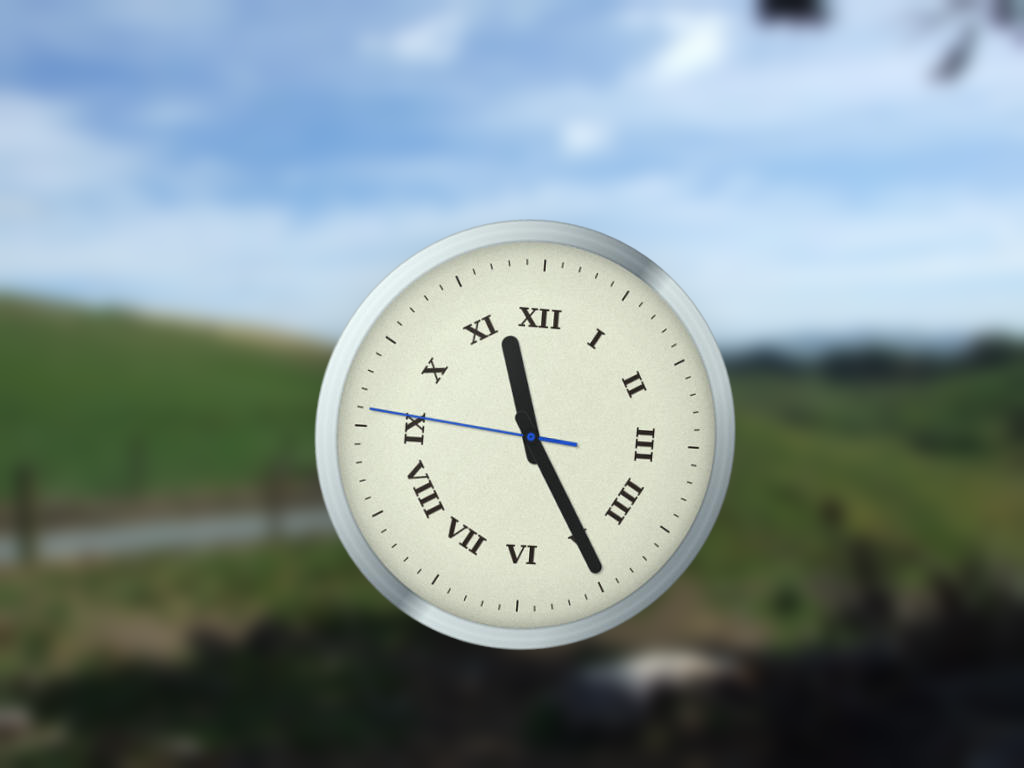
11:24:46
